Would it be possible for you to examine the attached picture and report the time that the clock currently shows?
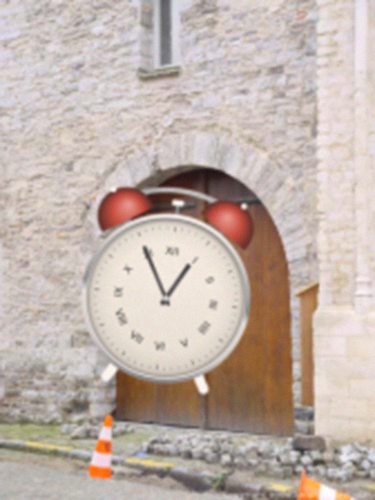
12:55
